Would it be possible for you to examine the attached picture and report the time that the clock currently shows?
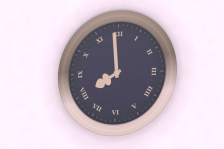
7:59
